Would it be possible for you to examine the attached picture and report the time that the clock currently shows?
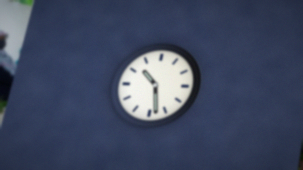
10:28
